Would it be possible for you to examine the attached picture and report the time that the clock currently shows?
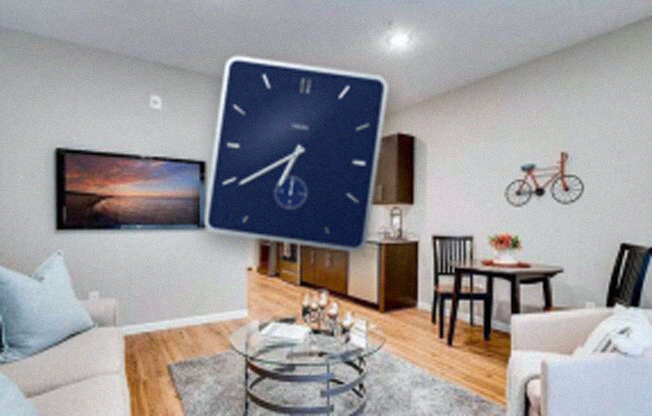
6:39
